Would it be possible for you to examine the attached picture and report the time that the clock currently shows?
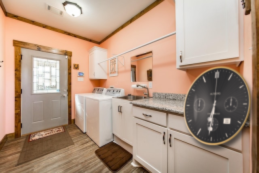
6:31
